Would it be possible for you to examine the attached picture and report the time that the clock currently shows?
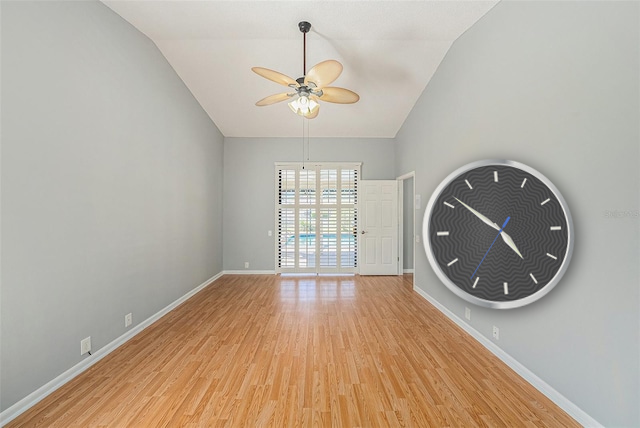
4:51:36
